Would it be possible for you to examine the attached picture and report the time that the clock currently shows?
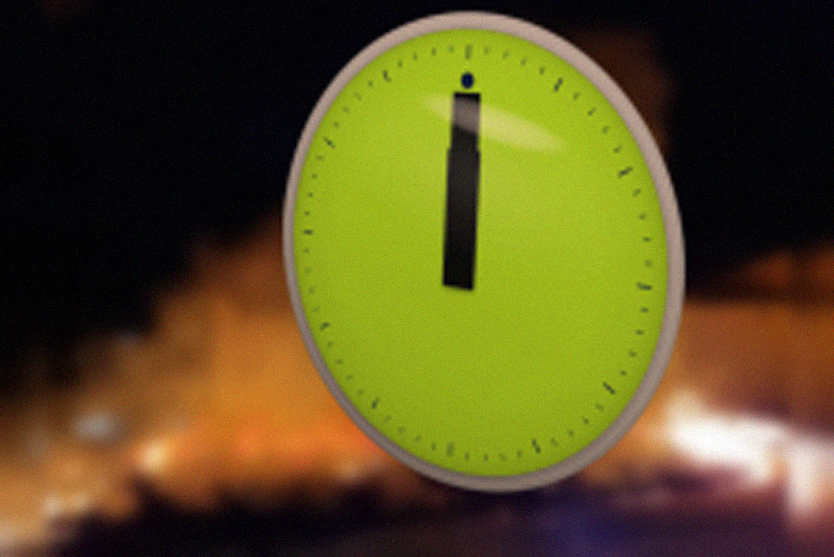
12:00
